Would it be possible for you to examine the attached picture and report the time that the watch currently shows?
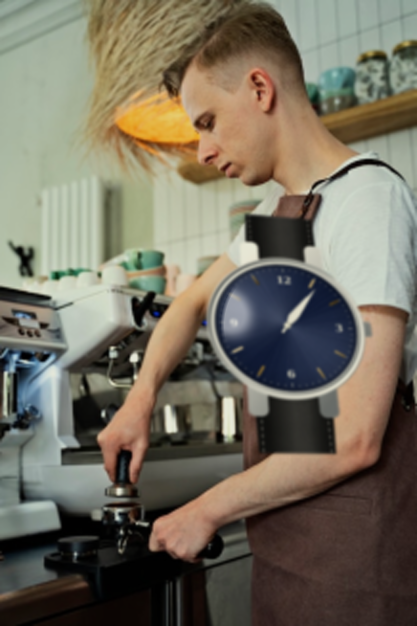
1:06
